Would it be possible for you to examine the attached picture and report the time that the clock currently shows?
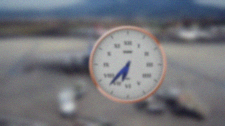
6:37
